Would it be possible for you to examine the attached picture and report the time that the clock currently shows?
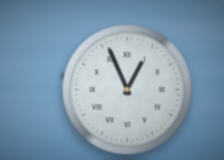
12:56
